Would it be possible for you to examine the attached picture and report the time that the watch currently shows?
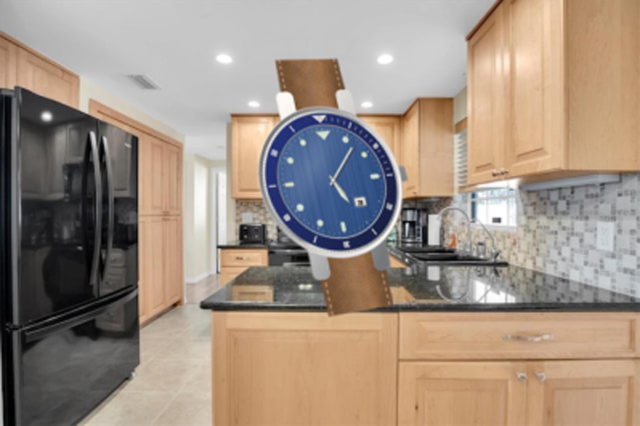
5:07
